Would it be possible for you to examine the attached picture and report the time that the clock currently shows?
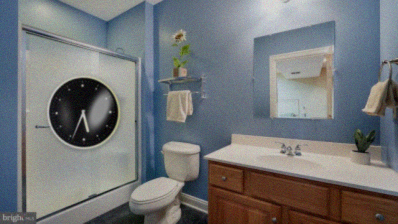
5:34
